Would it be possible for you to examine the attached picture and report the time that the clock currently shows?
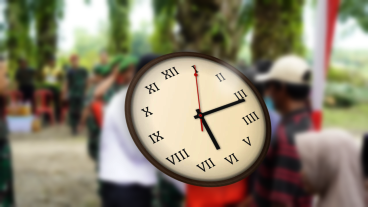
6:16:05
